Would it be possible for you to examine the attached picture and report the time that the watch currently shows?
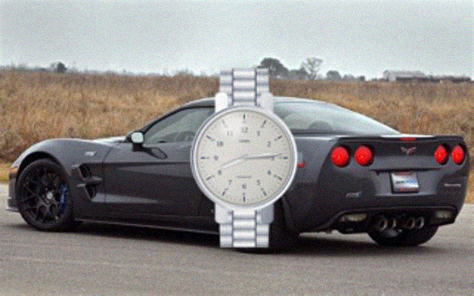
8:14
